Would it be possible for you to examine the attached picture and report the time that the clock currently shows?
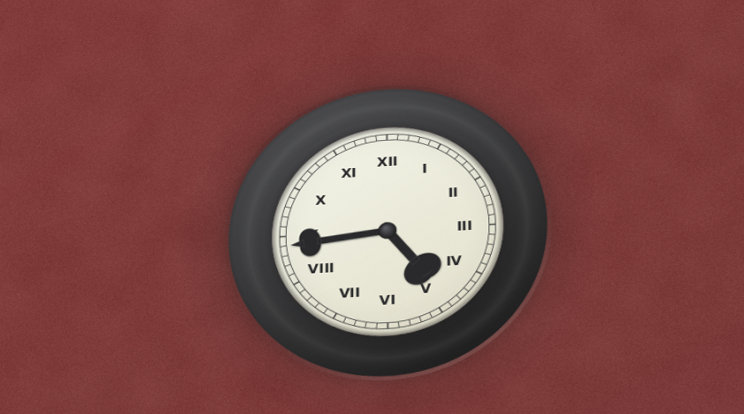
4:44
